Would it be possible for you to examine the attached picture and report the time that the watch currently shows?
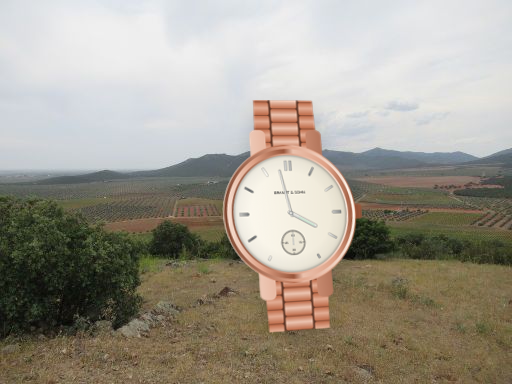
3:58
